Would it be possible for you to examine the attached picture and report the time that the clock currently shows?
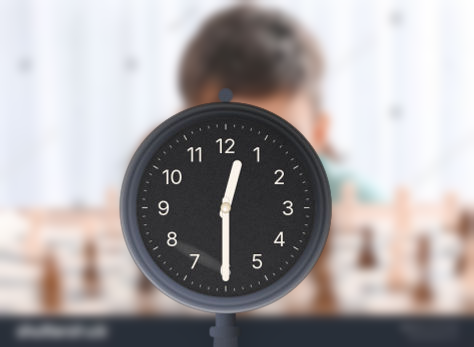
12:30
